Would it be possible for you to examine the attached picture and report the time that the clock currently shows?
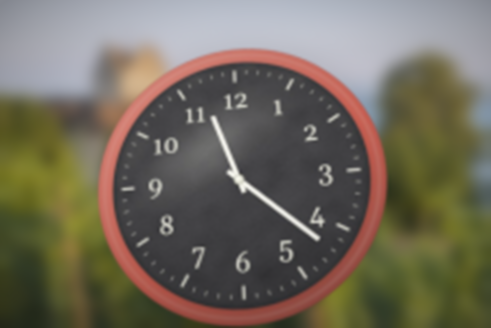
11:22
